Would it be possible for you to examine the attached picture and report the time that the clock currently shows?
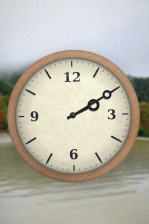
2:10
